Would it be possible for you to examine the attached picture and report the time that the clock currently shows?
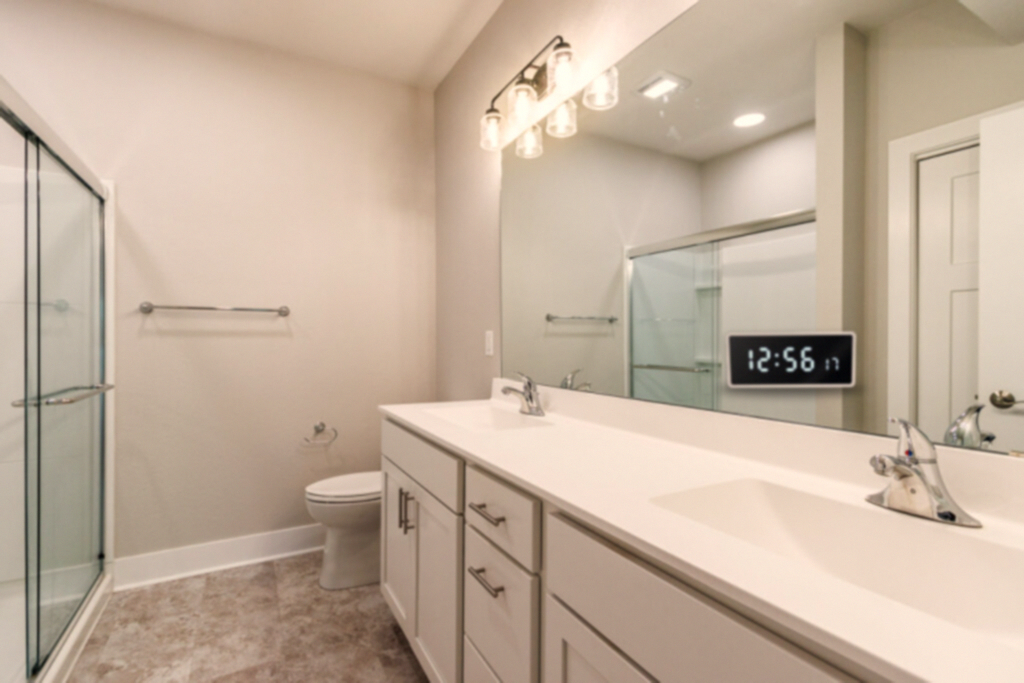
12:56:17
